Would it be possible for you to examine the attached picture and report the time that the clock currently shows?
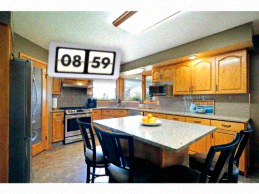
8:59
